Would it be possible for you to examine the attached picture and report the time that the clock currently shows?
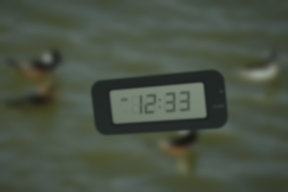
12:33
